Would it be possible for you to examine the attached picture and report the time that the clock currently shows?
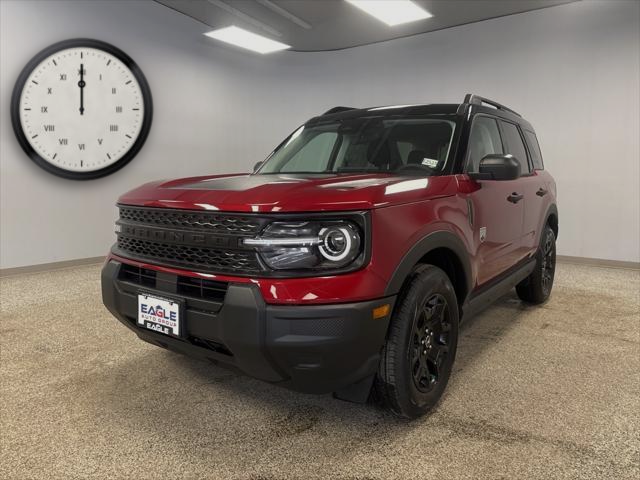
12:00
